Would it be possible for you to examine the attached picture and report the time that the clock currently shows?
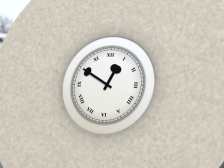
12:50
